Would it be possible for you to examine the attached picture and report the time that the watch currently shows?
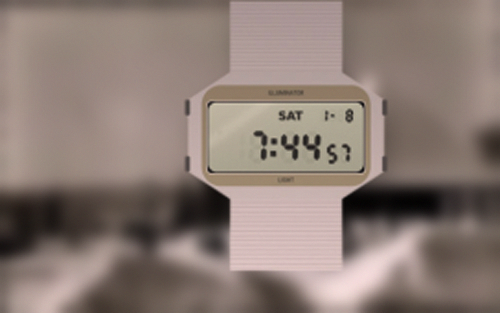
7:44:57
